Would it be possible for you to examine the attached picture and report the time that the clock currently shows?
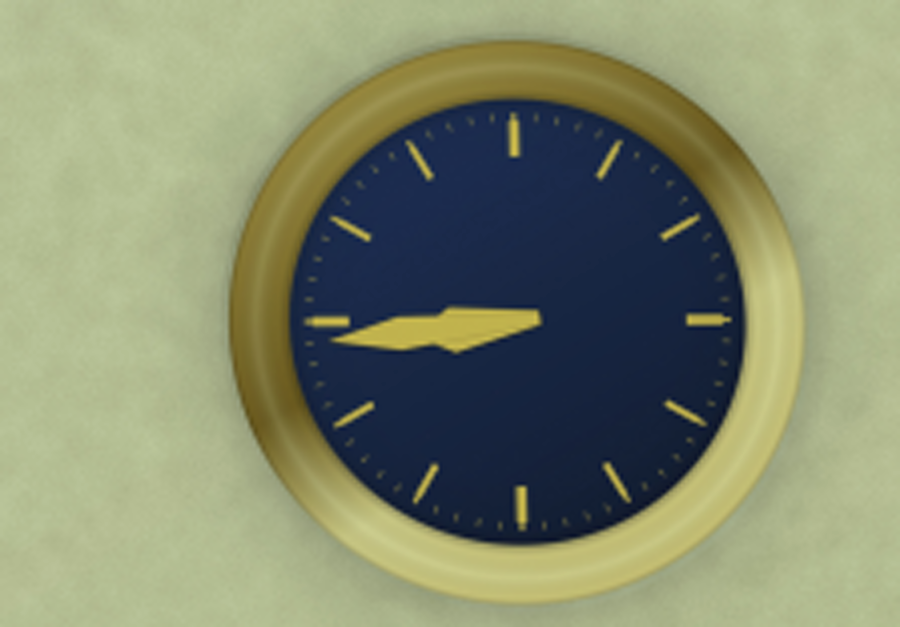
8:44
